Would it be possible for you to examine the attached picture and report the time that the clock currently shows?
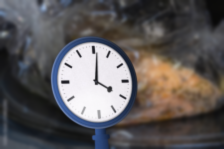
4:01
